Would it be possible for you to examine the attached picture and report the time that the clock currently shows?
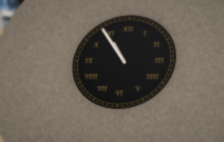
10:54
